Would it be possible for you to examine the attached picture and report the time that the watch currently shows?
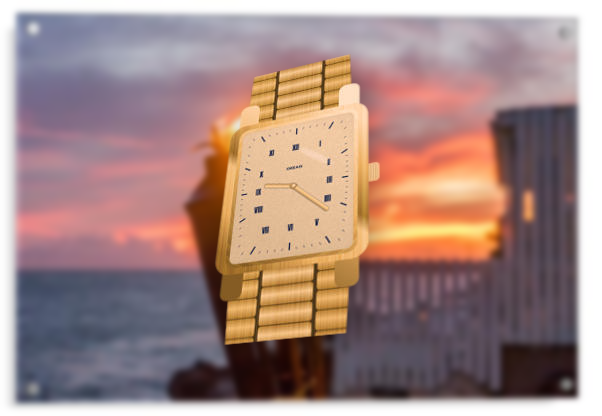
9:22
